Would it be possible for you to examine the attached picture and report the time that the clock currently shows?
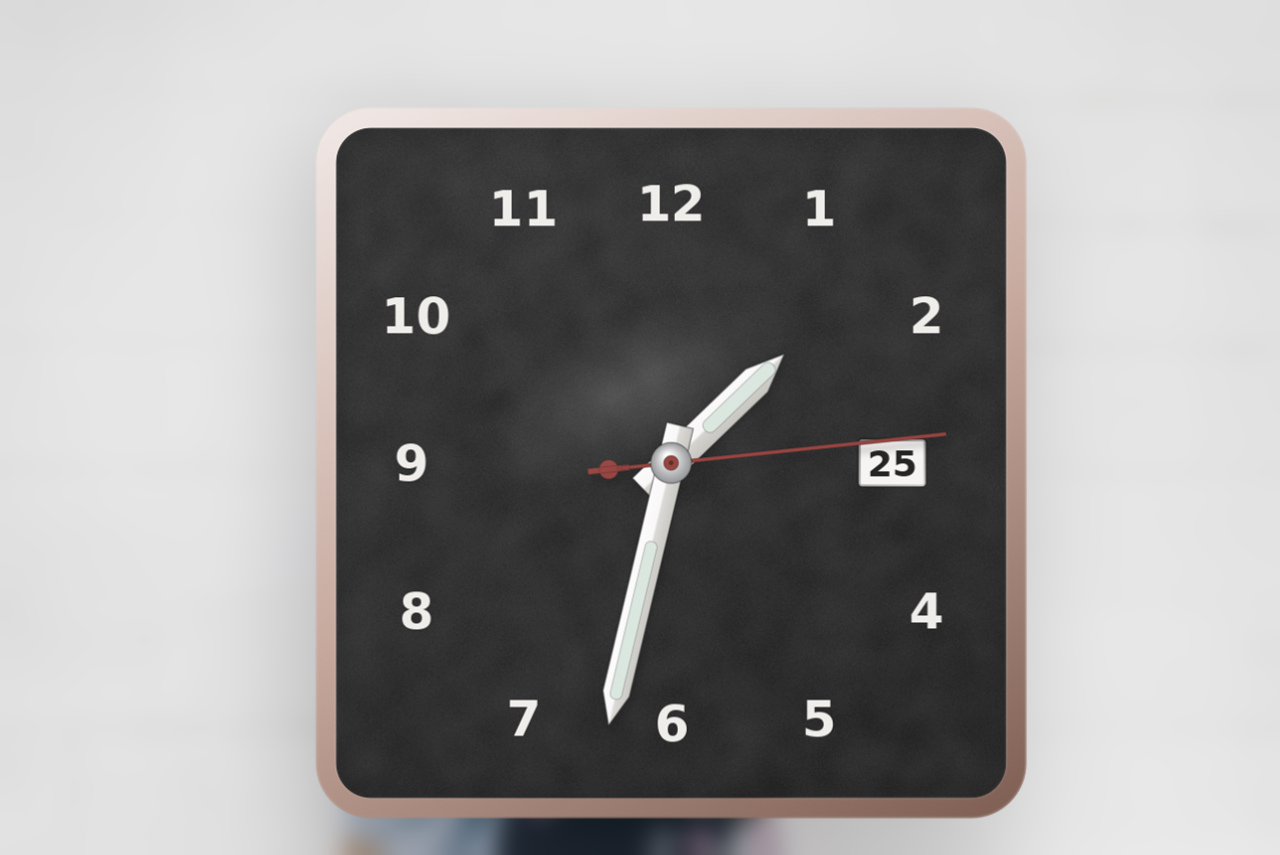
1:32:14
